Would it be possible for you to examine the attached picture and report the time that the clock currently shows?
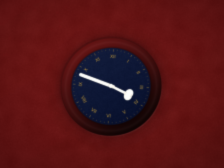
3:48
